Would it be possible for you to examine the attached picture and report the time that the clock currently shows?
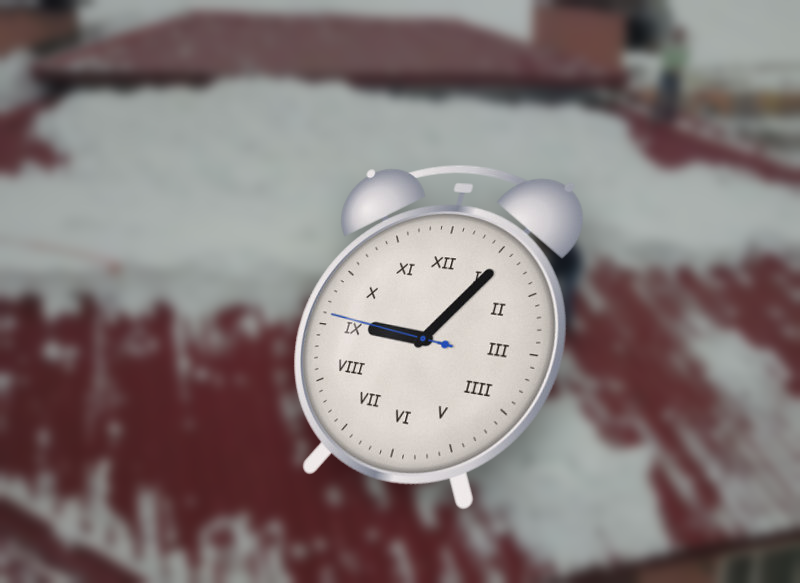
9:05:46
